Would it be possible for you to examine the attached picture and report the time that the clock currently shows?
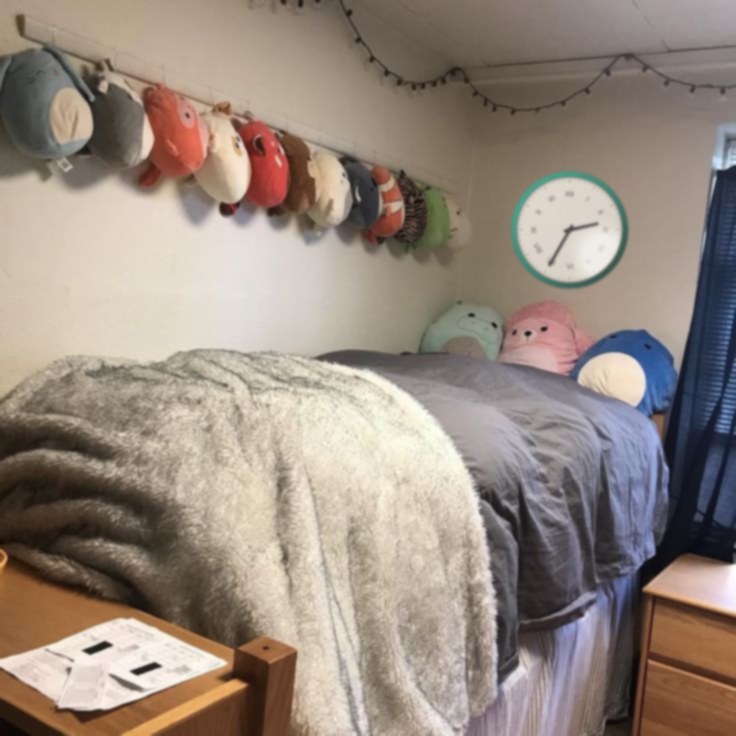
2:35
